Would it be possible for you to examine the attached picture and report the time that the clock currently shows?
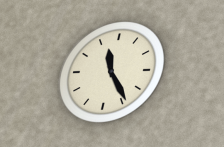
11:24
